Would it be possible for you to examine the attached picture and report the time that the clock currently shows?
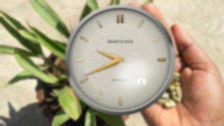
9:41
